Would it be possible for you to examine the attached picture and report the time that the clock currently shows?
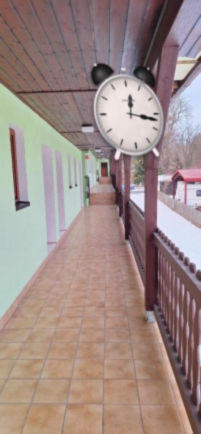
12:17
